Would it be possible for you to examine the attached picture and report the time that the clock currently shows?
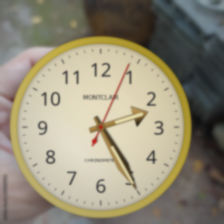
2:25:04
